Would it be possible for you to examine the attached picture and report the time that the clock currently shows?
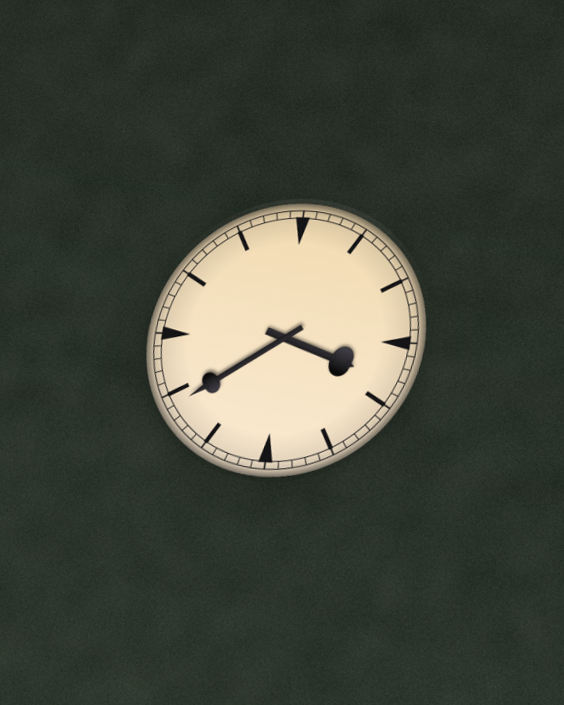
3:39
